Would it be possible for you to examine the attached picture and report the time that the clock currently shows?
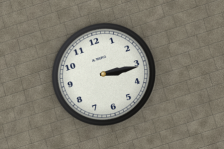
3:16
